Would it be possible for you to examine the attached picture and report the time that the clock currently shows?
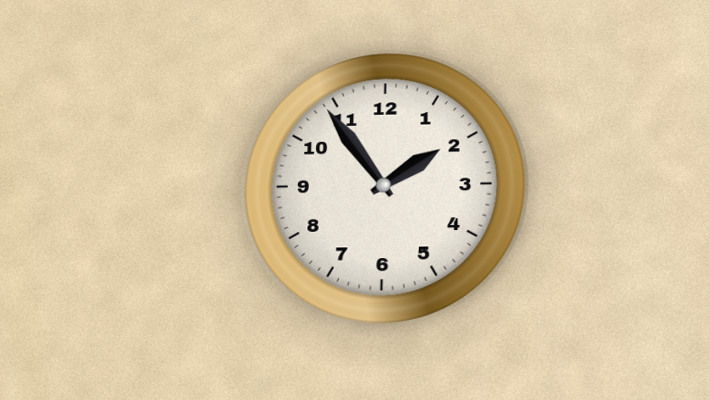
1:54
